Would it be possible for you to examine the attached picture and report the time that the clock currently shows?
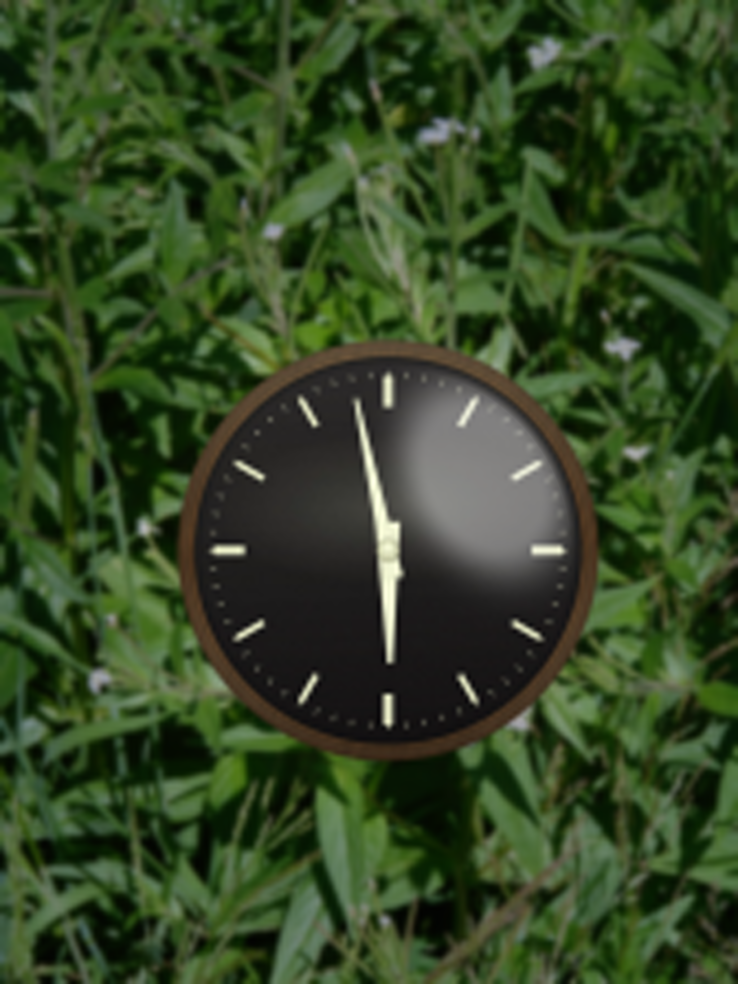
5:58
